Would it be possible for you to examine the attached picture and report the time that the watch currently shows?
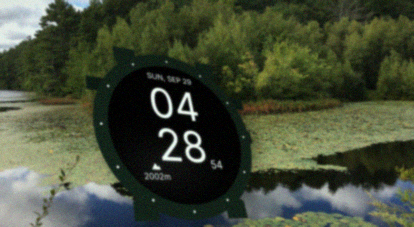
4:28:54
